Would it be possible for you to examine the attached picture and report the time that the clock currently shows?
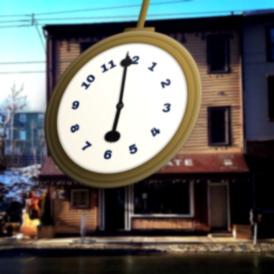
5:59
